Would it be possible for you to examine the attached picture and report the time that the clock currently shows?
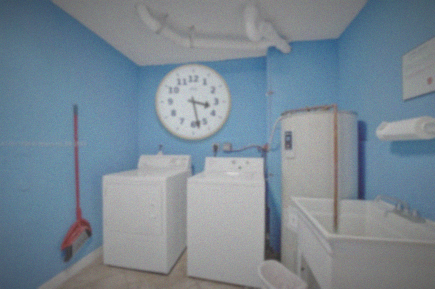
3:28
